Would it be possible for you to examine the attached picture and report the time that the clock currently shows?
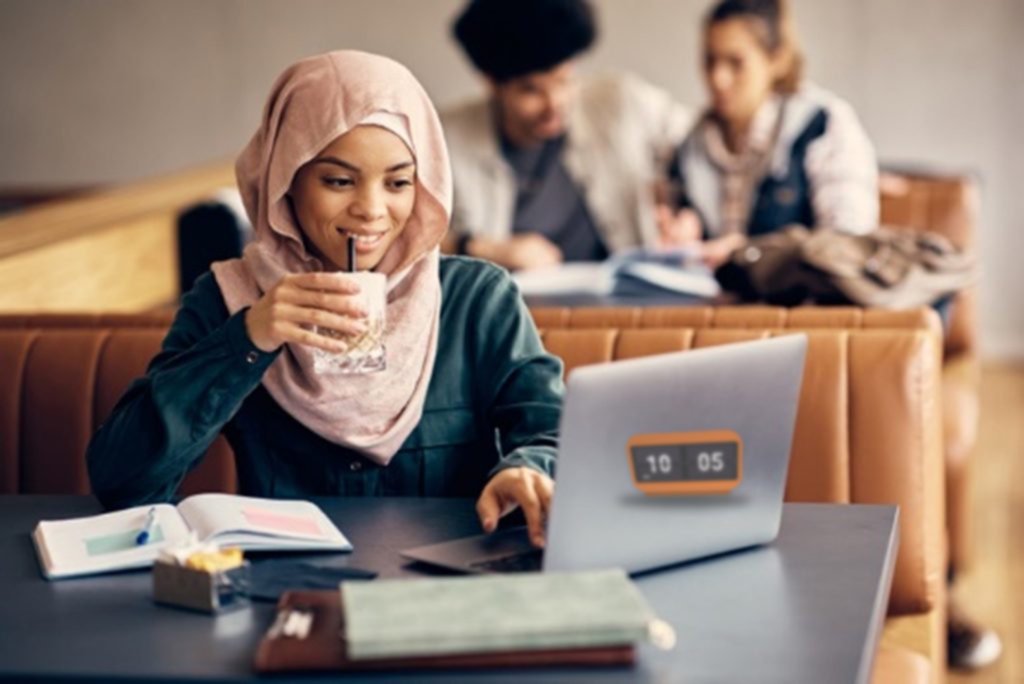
10:05
